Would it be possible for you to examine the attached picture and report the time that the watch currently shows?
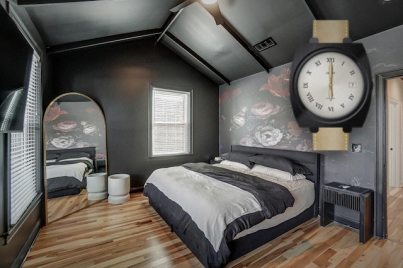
6:00
